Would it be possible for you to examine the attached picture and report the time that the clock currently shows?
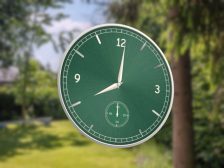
8:01
